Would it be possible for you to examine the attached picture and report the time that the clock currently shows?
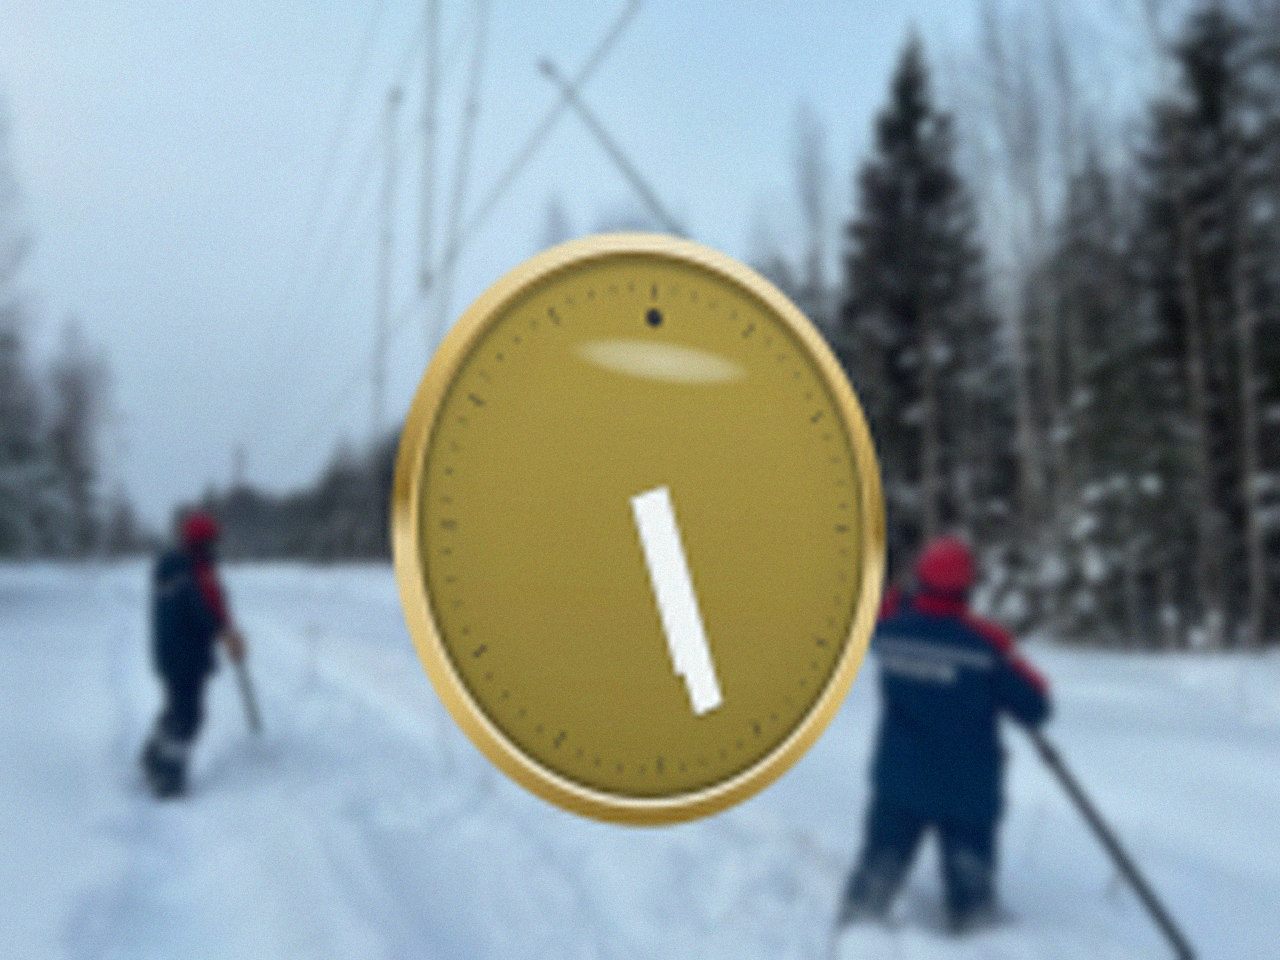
5:27
